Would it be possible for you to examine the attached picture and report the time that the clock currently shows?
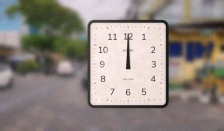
12:00
